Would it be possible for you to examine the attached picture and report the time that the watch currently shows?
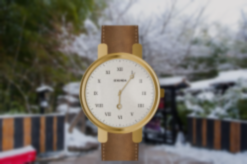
6:06
